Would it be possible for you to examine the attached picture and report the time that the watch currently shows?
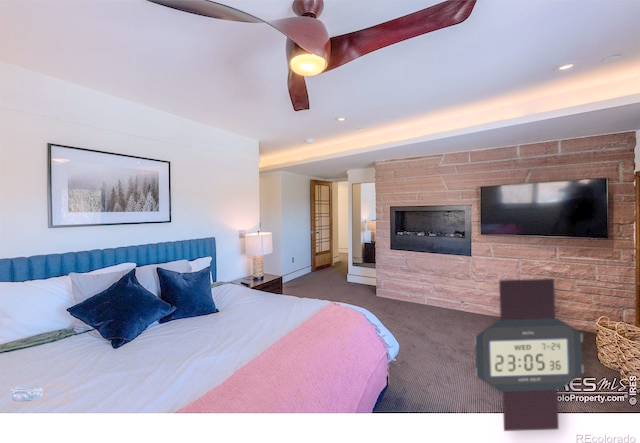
23:05:36
